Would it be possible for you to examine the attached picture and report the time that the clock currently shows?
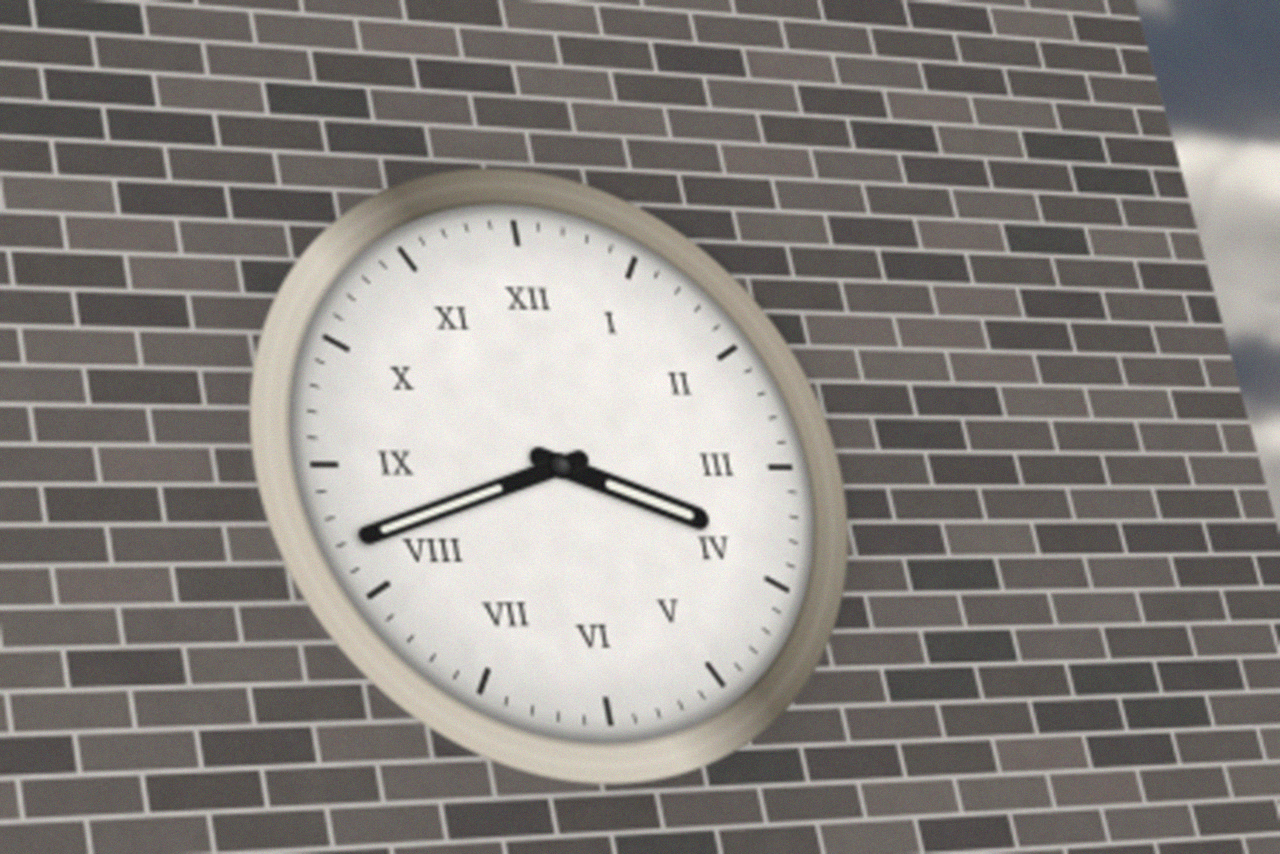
3:42
